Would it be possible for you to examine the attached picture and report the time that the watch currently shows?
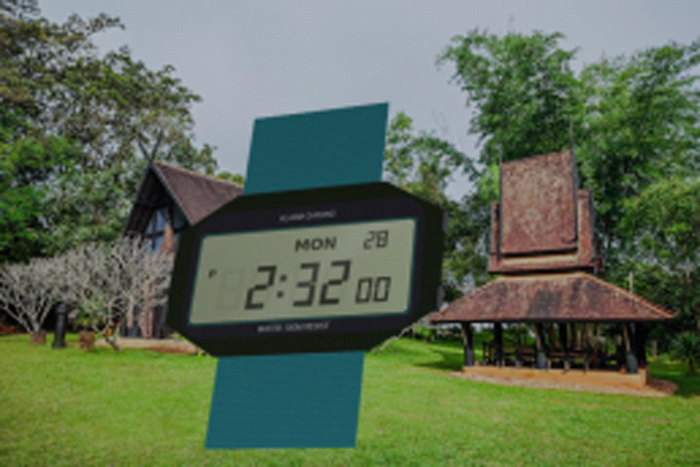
2:32:00
